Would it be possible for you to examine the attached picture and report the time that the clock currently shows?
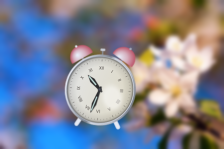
10:33
